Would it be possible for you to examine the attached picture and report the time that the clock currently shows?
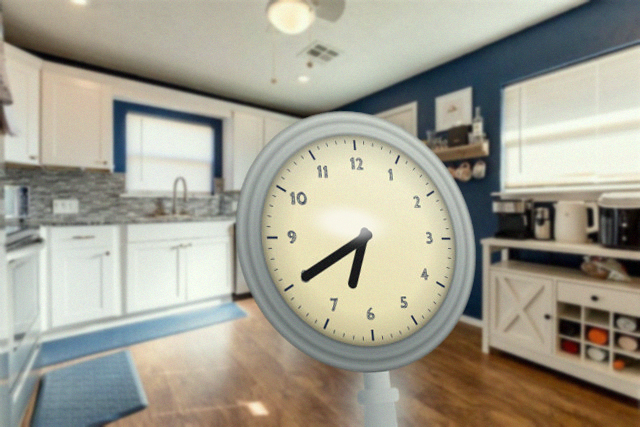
6:40
